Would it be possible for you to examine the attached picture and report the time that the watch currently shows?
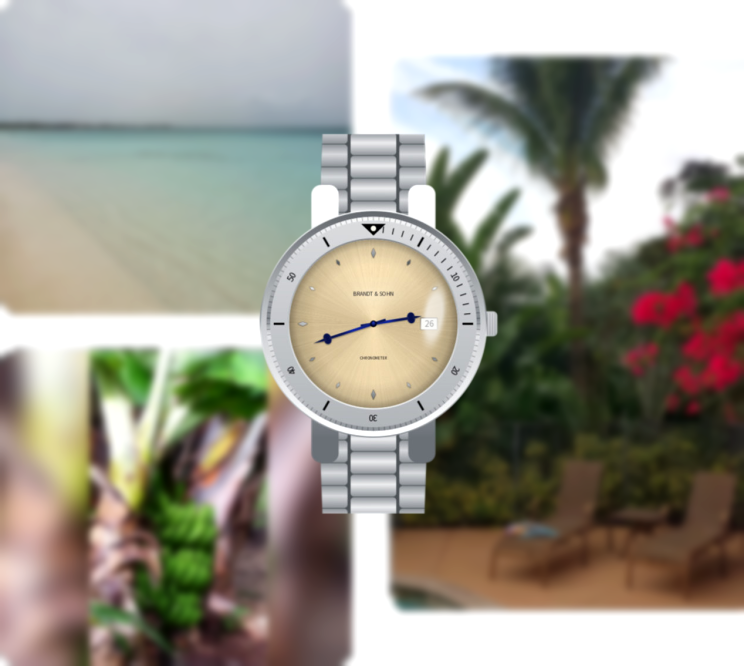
2:42
